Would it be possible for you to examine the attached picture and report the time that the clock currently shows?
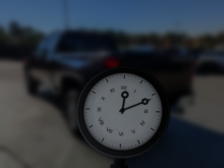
12:11
